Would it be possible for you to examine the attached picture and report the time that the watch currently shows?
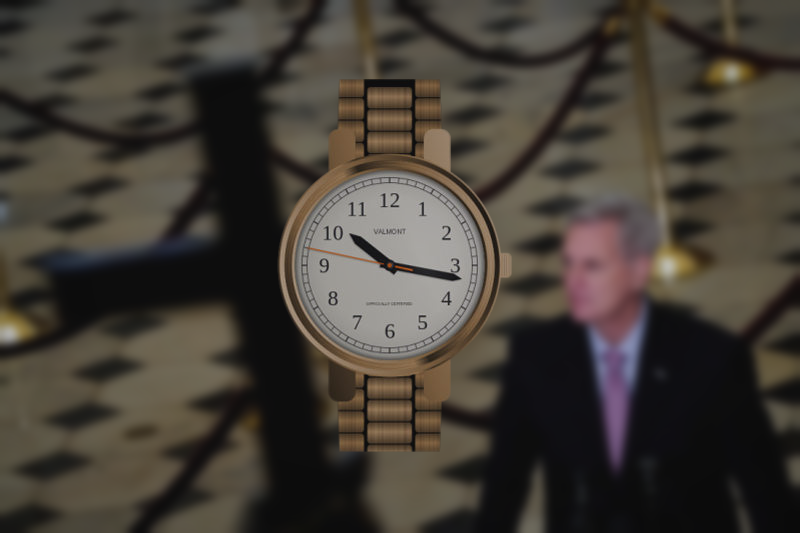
10:16:47
